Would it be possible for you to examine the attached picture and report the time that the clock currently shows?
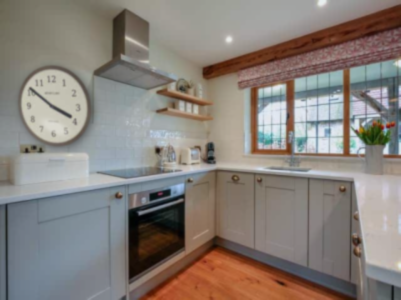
3:51
